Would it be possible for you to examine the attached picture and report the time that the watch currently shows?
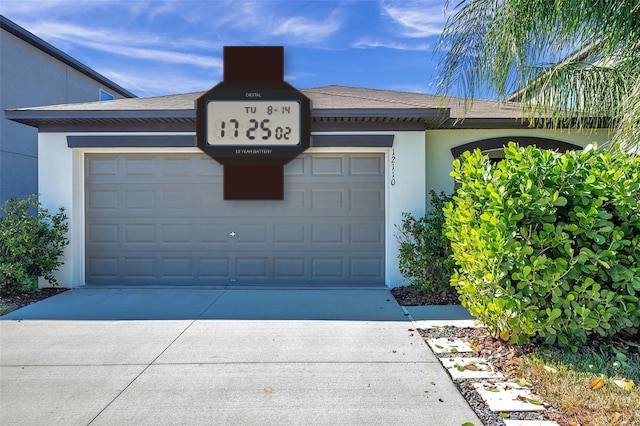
17:25:02
